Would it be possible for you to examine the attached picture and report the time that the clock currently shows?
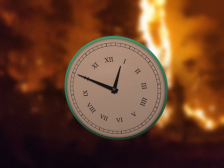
12:50
